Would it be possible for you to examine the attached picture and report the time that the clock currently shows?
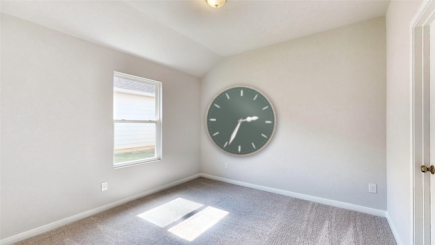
2:34
